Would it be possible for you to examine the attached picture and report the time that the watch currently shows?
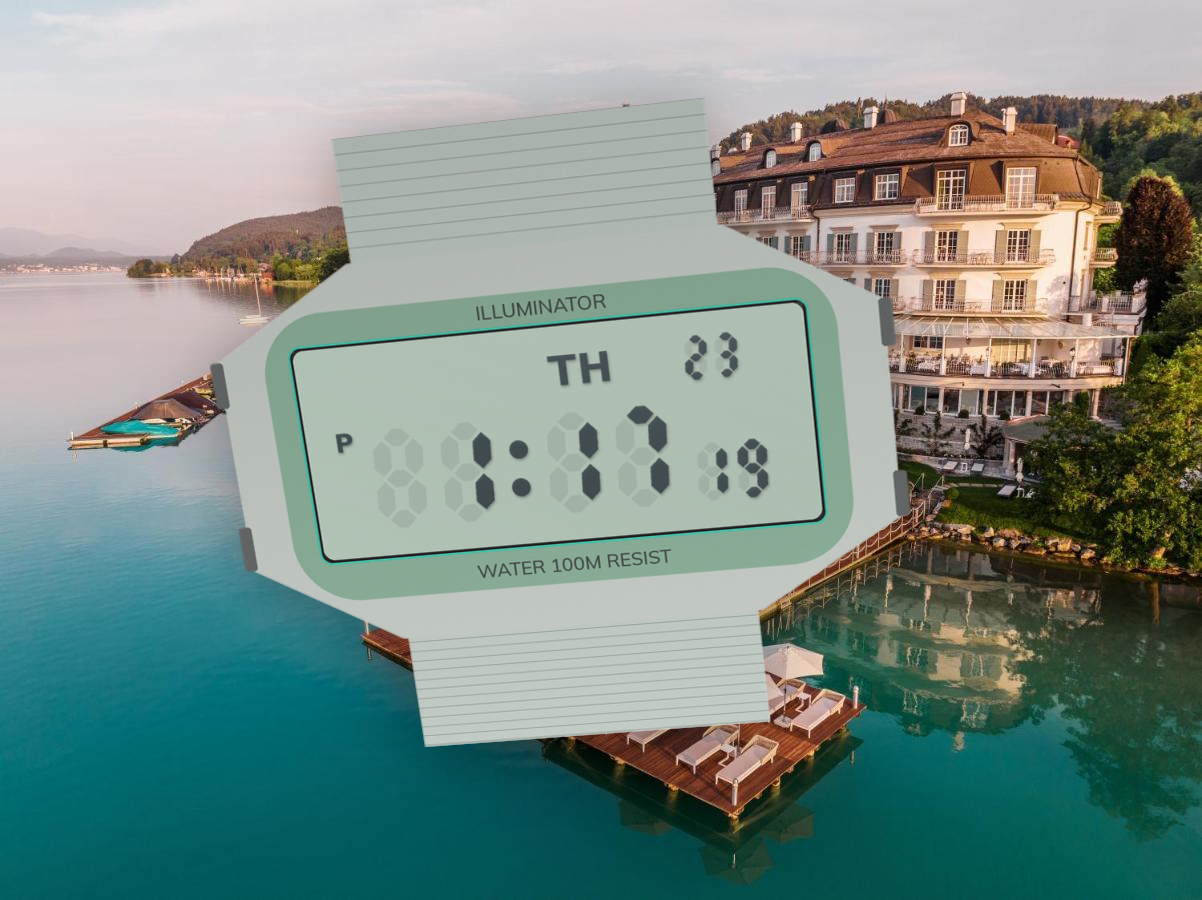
1:17:19
